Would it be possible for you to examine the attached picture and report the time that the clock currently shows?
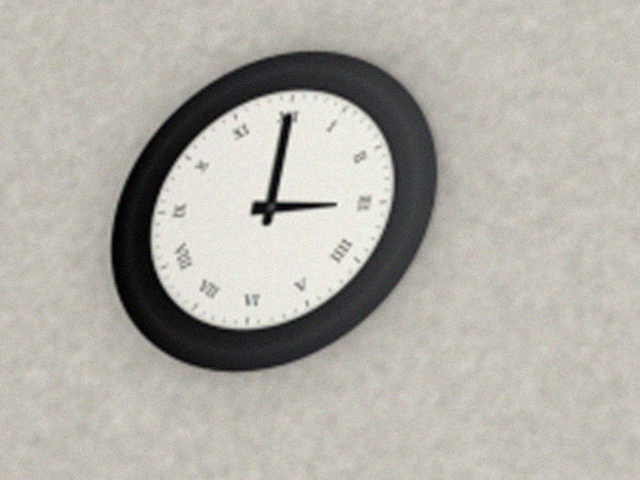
3:00
